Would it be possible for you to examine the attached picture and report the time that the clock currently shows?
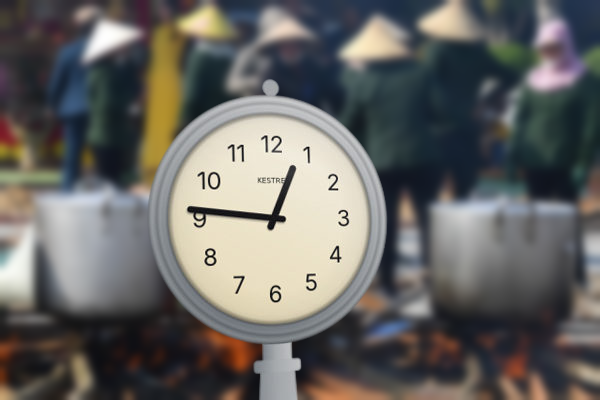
12:46
